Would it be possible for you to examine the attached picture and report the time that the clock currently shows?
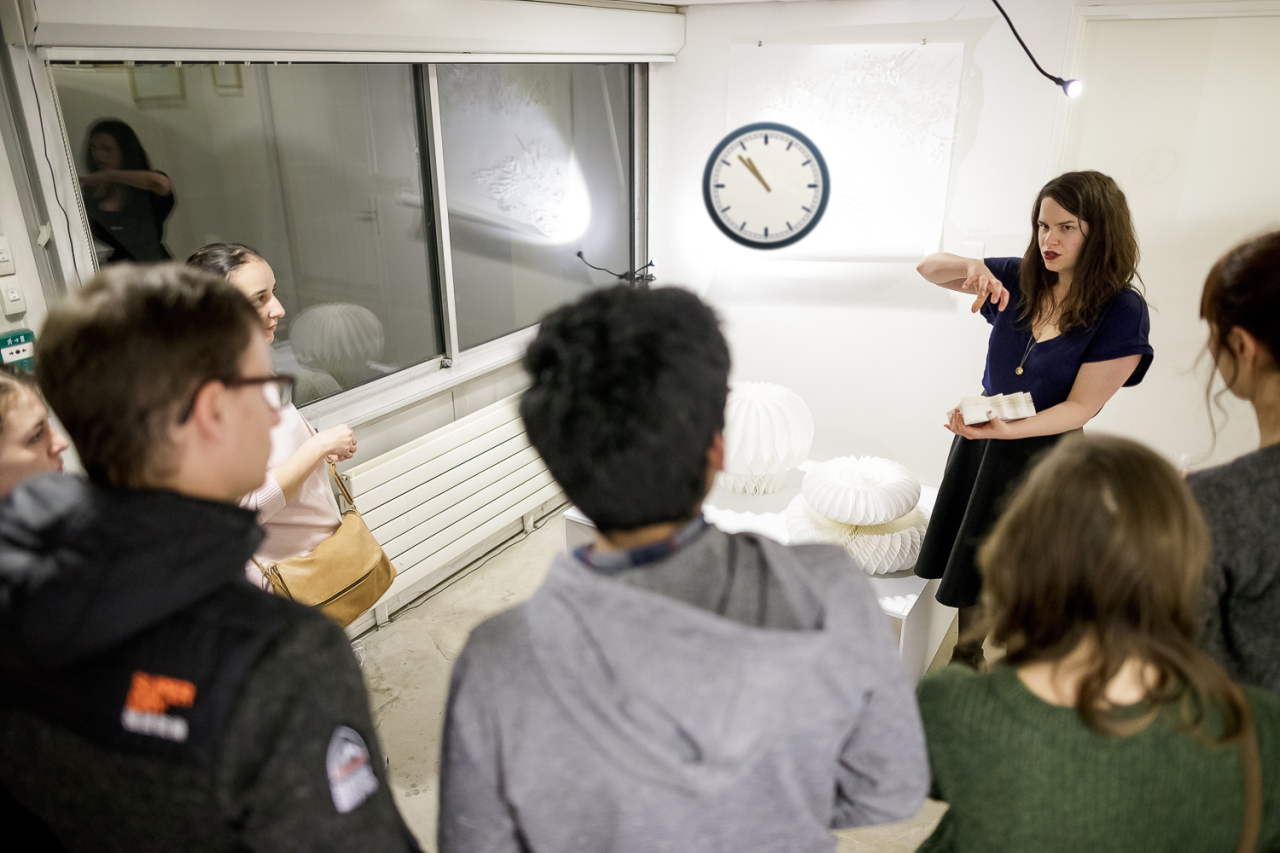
10:53
